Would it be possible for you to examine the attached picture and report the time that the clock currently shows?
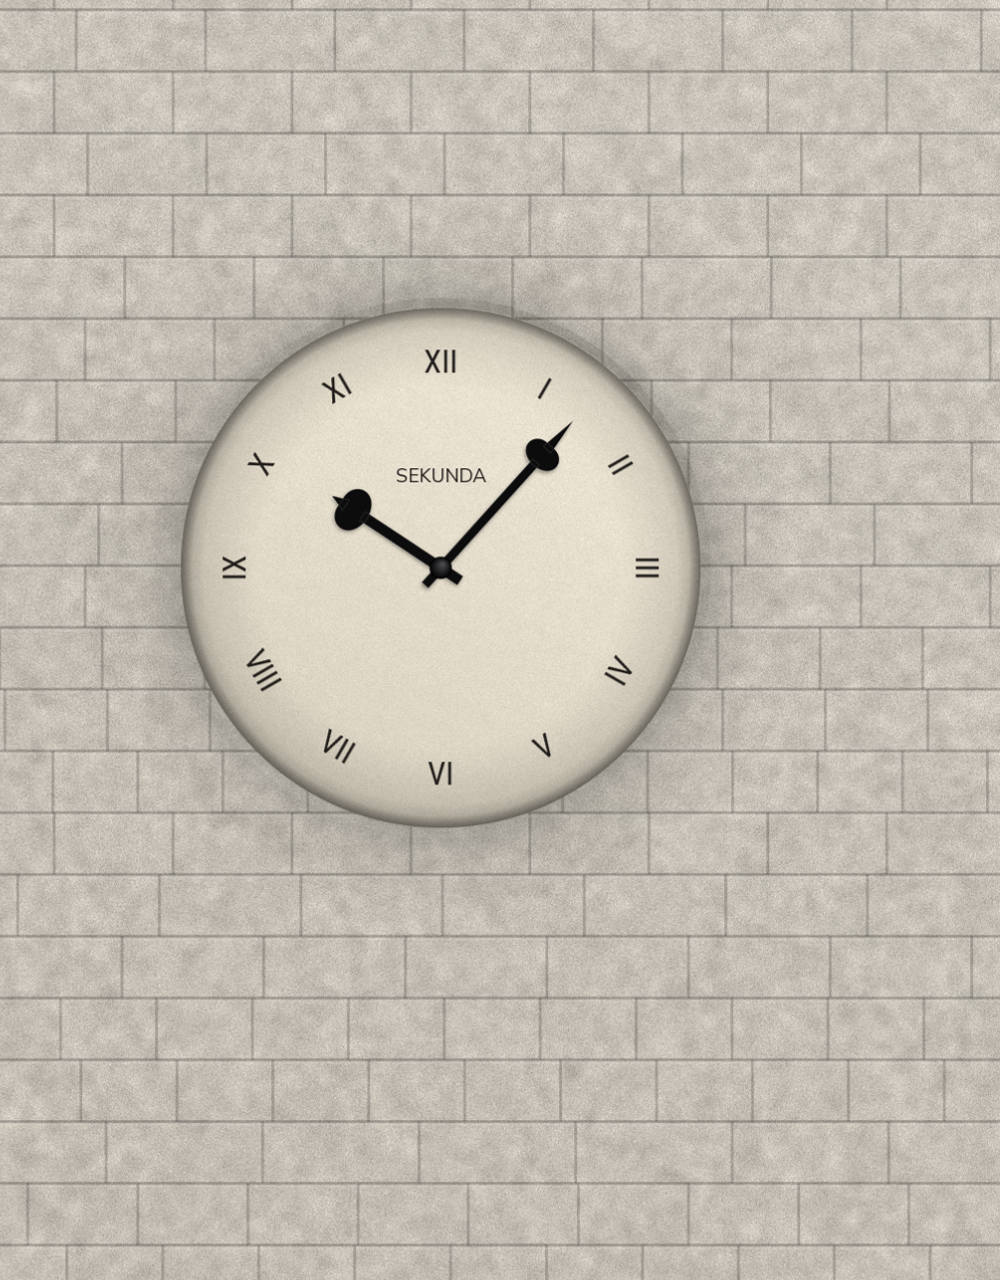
10:07
